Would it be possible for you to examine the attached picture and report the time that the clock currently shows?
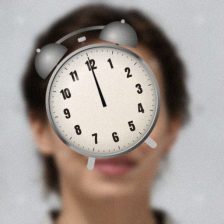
12:00
